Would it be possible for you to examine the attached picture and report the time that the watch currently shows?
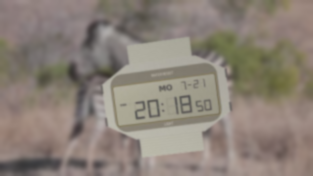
20:18:50
